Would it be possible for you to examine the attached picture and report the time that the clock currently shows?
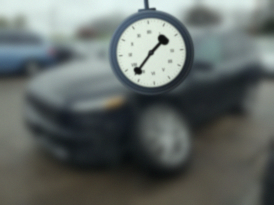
1:37
